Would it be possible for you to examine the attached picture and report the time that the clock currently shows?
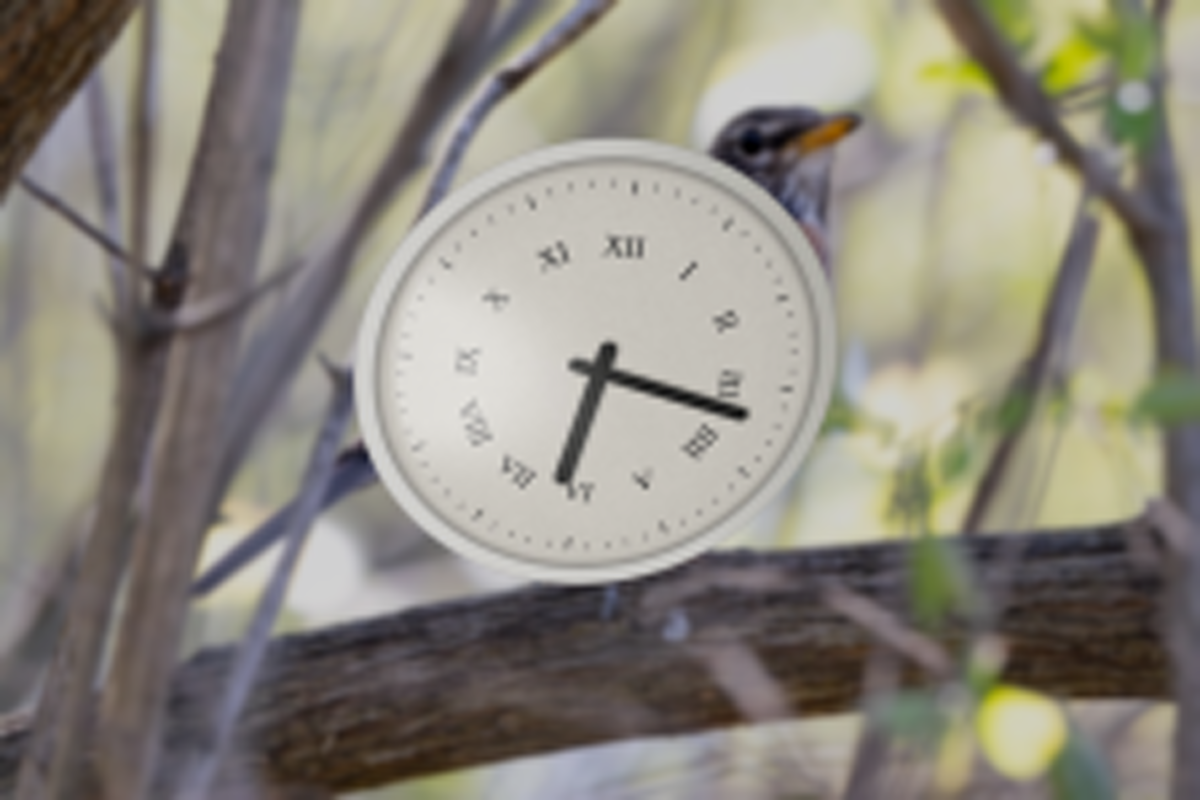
6:17
